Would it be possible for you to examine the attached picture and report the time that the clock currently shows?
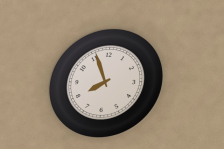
7:56
